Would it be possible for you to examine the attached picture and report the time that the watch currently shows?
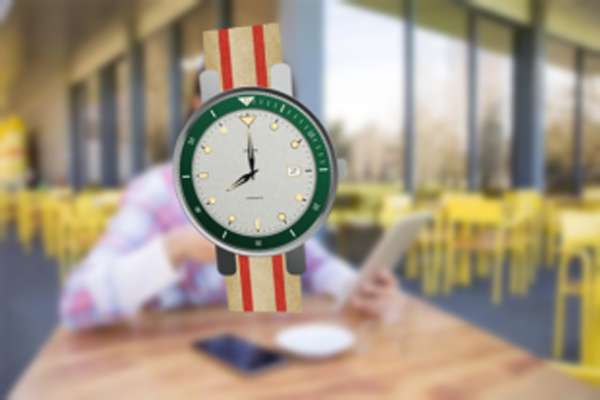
8:00
